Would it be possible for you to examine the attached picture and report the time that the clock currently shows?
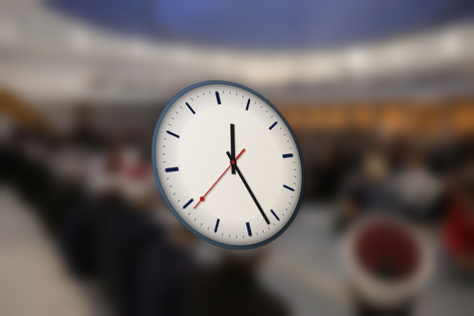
12:26:39
